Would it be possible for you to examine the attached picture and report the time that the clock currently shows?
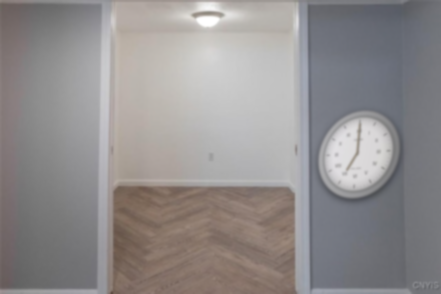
7:00
